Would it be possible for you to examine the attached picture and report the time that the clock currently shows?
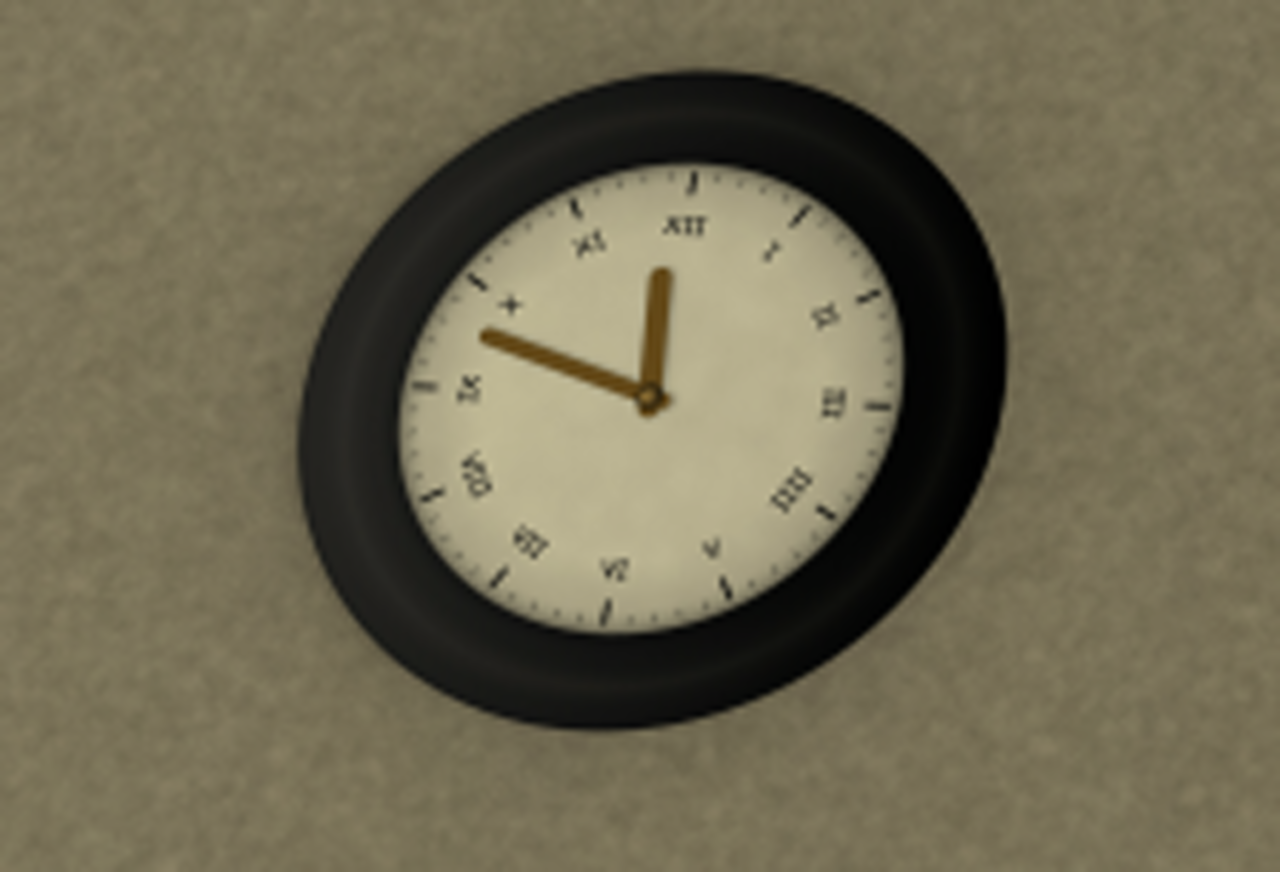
11:48
